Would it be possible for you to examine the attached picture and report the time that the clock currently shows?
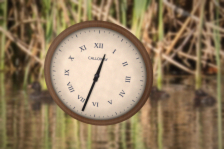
12:33
